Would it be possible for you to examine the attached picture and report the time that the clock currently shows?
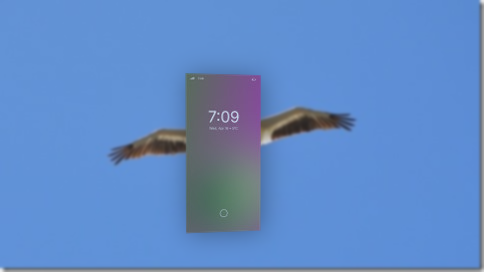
7:09
